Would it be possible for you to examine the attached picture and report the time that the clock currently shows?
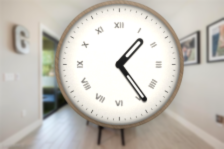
1:24
